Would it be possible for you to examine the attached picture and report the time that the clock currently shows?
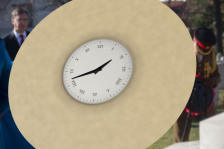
1:42
